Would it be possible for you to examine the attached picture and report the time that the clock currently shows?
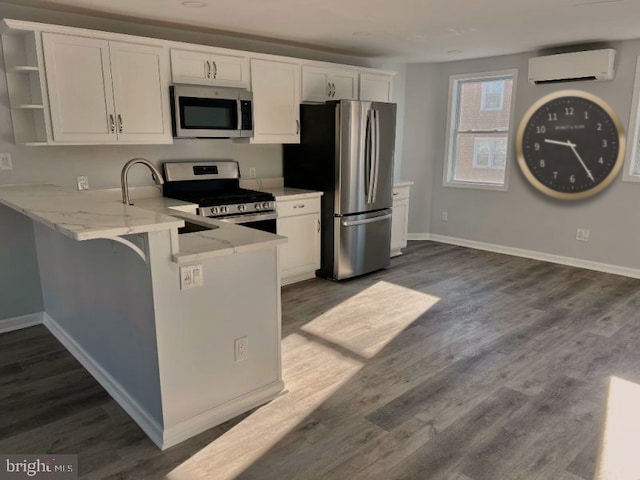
9:25
